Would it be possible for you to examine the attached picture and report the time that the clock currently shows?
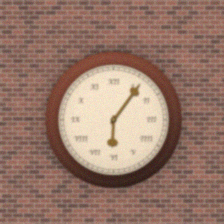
6:06
